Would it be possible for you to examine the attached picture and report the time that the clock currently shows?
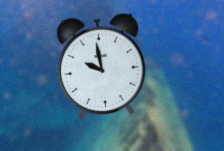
9:59
